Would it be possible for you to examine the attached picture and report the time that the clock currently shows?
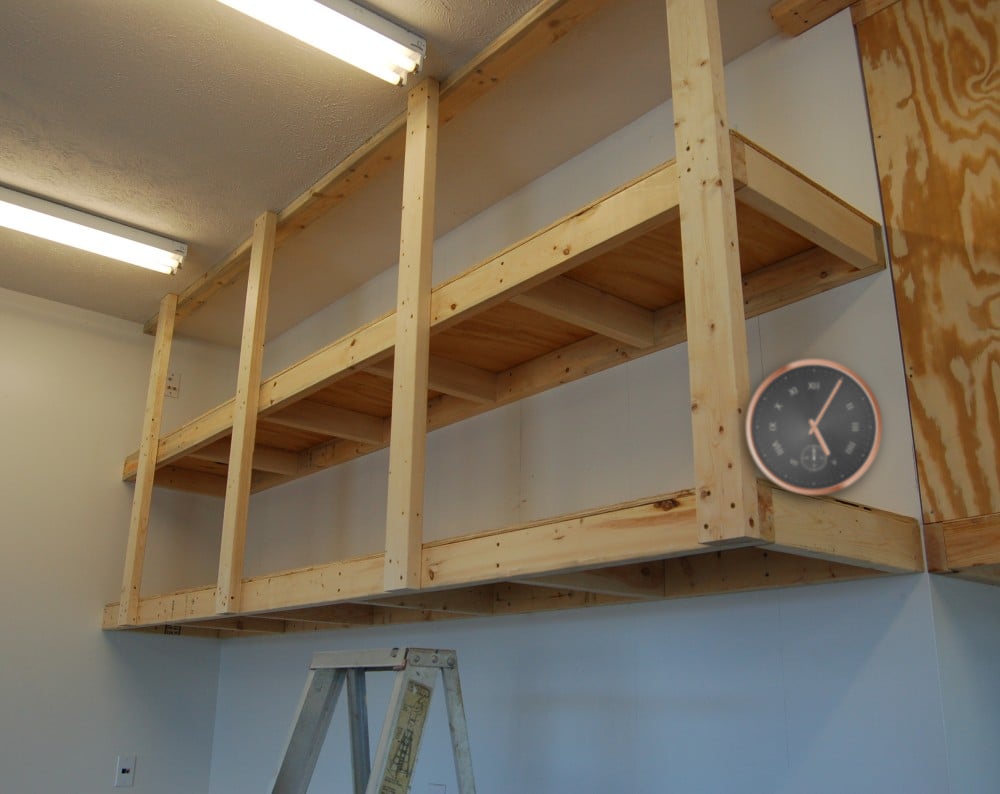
5:05
